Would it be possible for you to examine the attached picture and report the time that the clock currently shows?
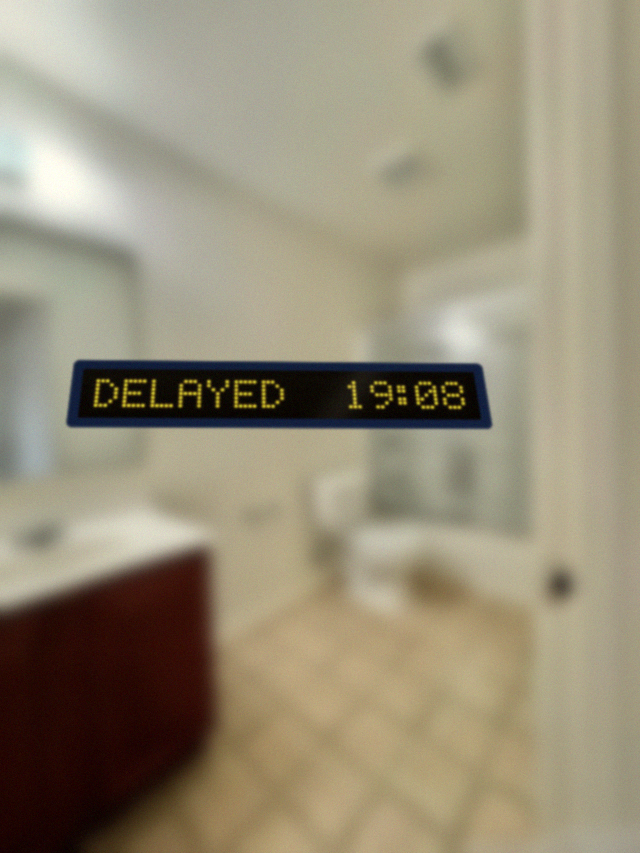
19:08
